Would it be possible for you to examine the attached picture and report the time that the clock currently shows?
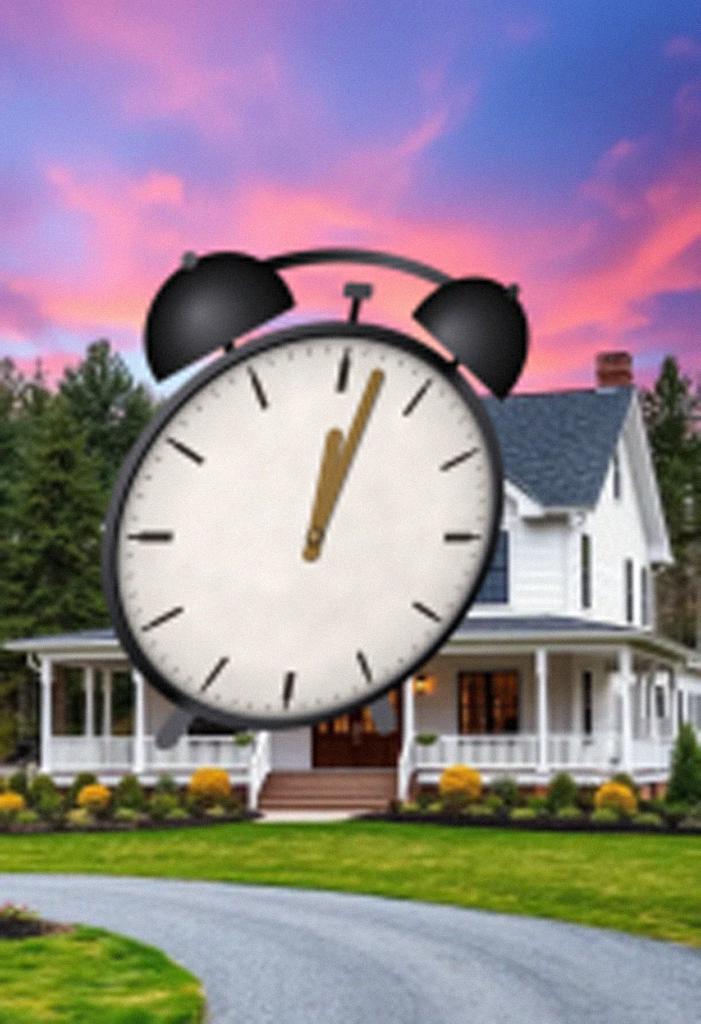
12:02
